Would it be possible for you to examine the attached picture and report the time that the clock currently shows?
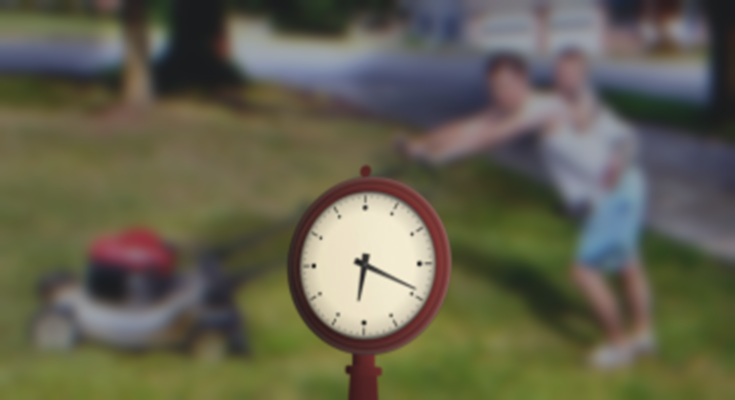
6:19
